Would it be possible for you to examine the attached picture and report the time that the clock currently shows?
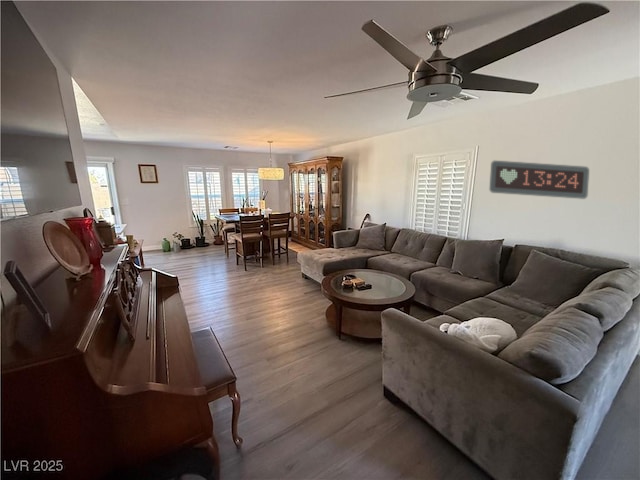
13:24
